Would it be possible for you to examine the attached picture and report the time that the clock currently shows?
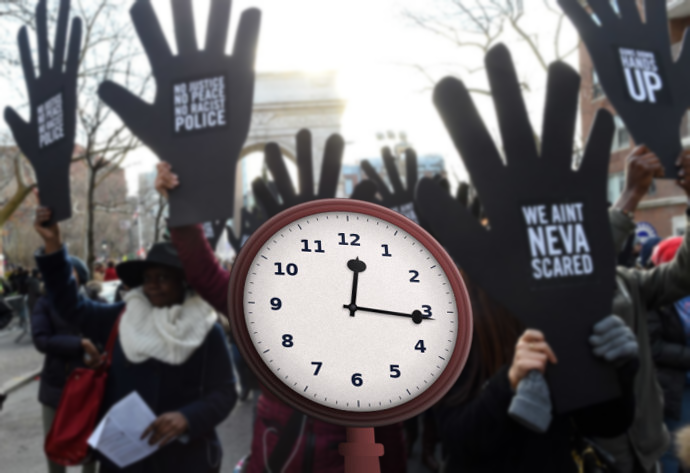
12:16
